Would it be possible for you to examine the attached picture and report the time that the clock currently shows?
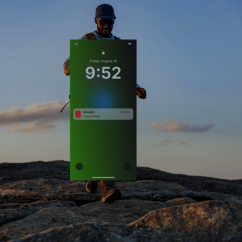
9:52
